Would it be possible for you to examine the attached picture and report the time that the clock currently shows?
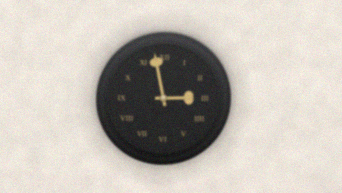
2:58
